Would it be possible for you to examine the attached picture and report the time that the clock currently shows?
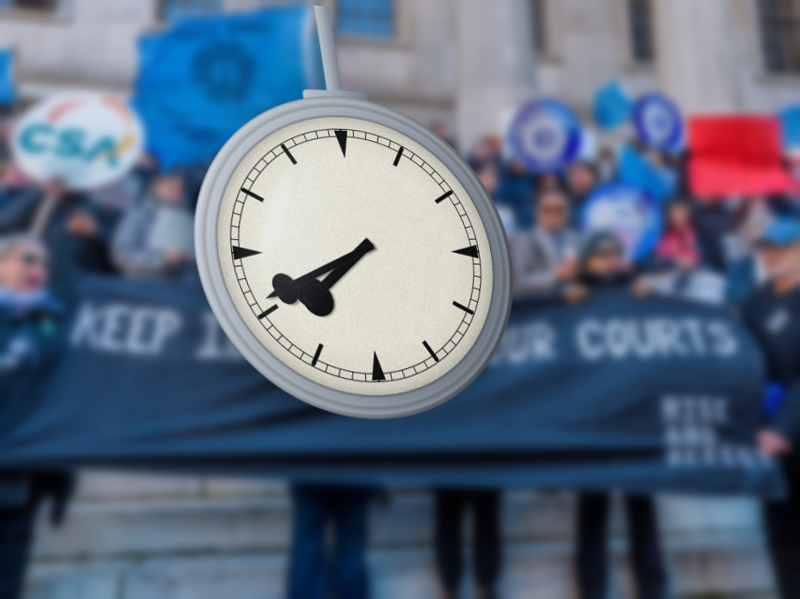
7:41
